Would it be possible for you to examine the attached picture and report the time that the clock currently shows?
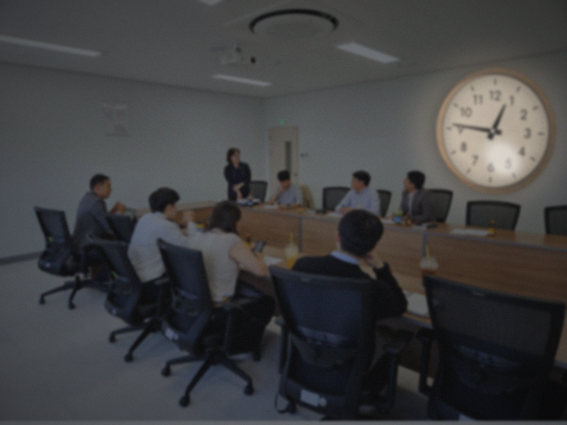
12:46
